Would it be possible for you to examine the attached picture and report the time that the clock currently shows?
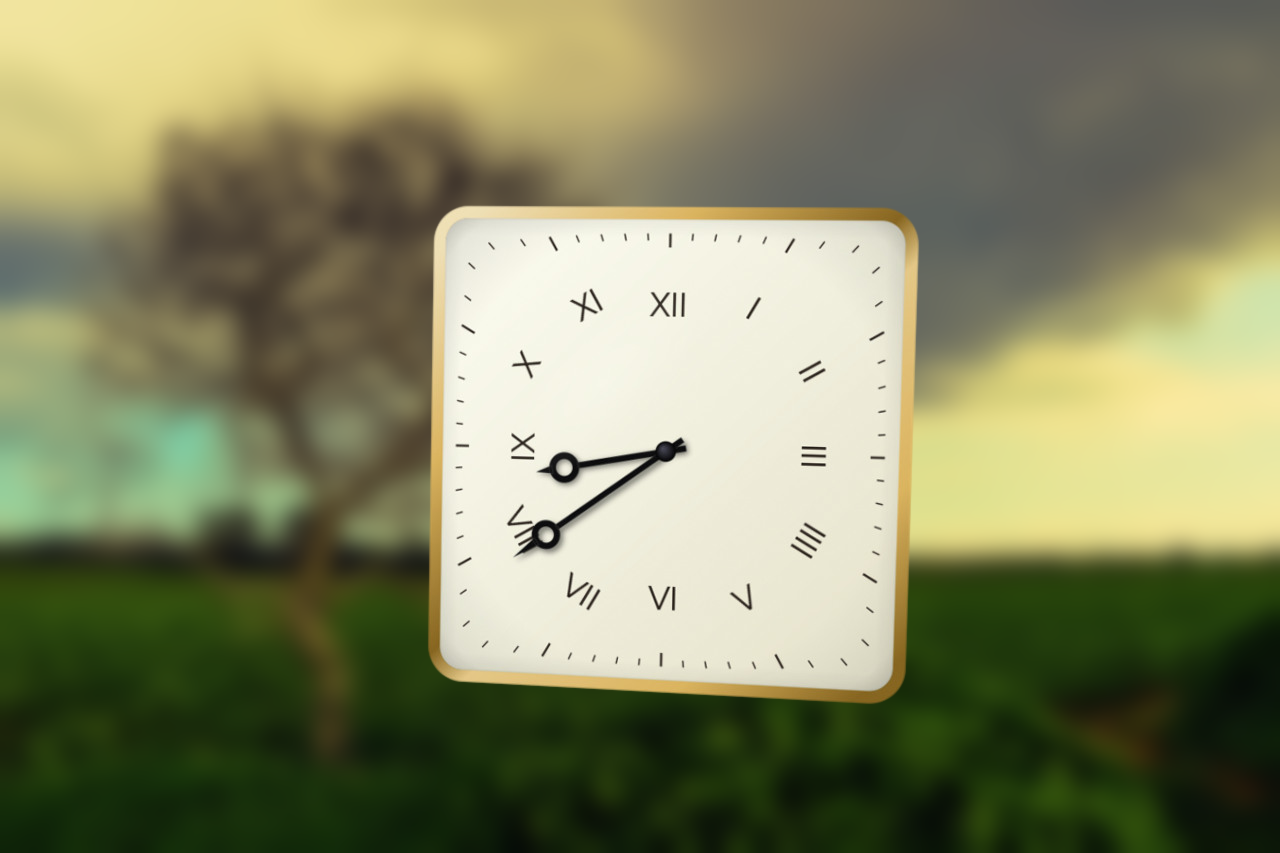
8:39
